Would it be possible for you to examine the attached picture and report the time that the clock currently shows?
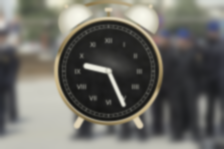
9:26
